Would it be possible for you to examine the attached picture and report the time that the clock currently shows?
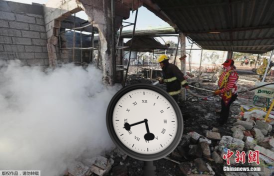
5:42
